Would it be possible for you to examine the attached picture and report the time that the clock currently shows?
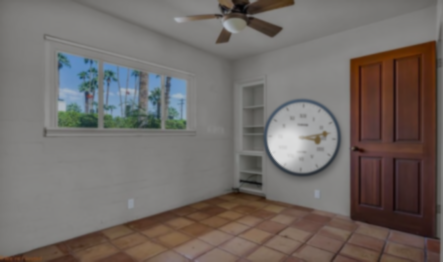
3:13
